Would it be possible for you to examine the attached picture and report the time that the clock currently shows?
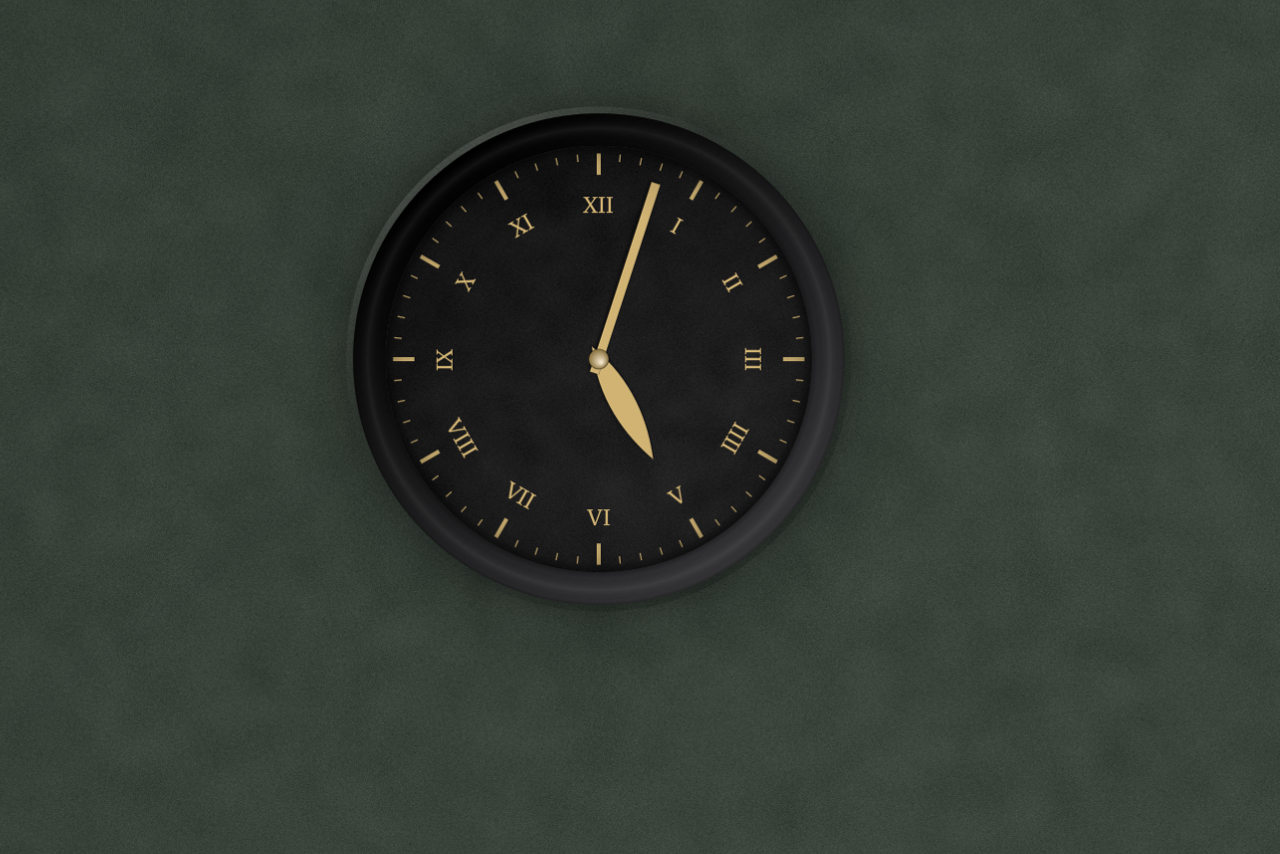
5:03
